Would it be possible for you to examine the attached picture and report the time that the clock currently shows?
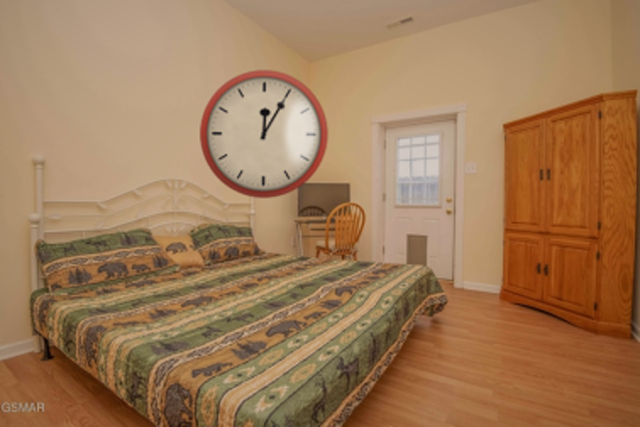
12:05
